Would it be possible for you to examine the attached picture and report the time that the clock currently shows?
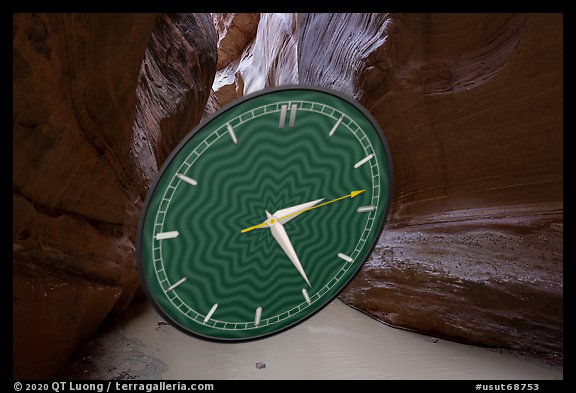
2:24:13
